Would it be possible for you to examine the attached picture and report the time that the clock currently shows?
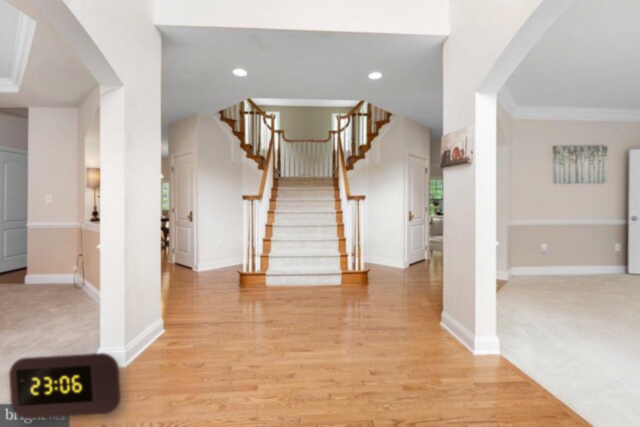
23:06
